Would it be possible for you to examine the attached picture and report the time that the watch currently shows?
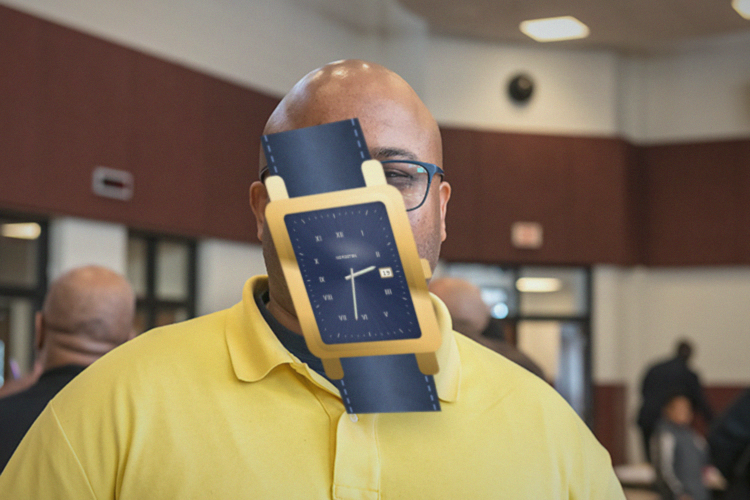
2:32
